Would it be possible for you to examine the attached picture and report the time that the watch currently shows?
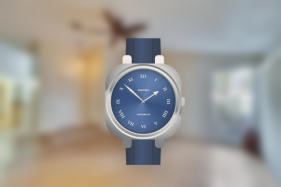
1:52
